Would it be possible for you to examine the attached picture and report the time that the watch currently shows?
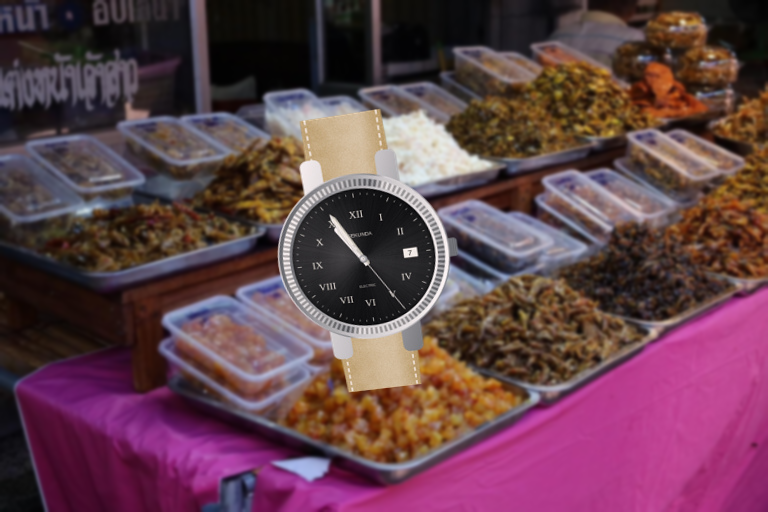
10:55:25
